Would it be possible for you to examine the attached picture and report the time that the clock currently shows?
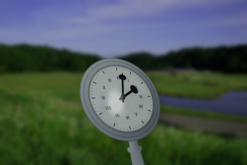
2:02
